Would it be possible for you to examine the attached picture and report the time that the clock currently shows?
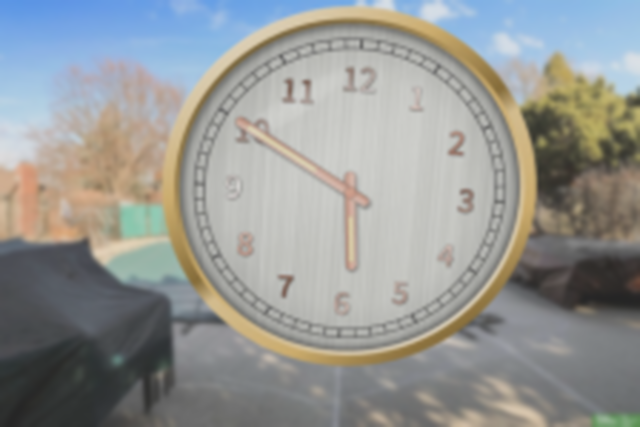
5:50
